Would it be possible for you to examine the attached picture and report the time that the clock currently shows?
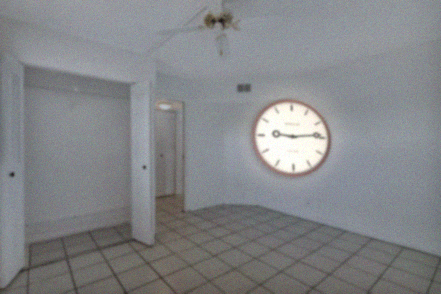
9:14
